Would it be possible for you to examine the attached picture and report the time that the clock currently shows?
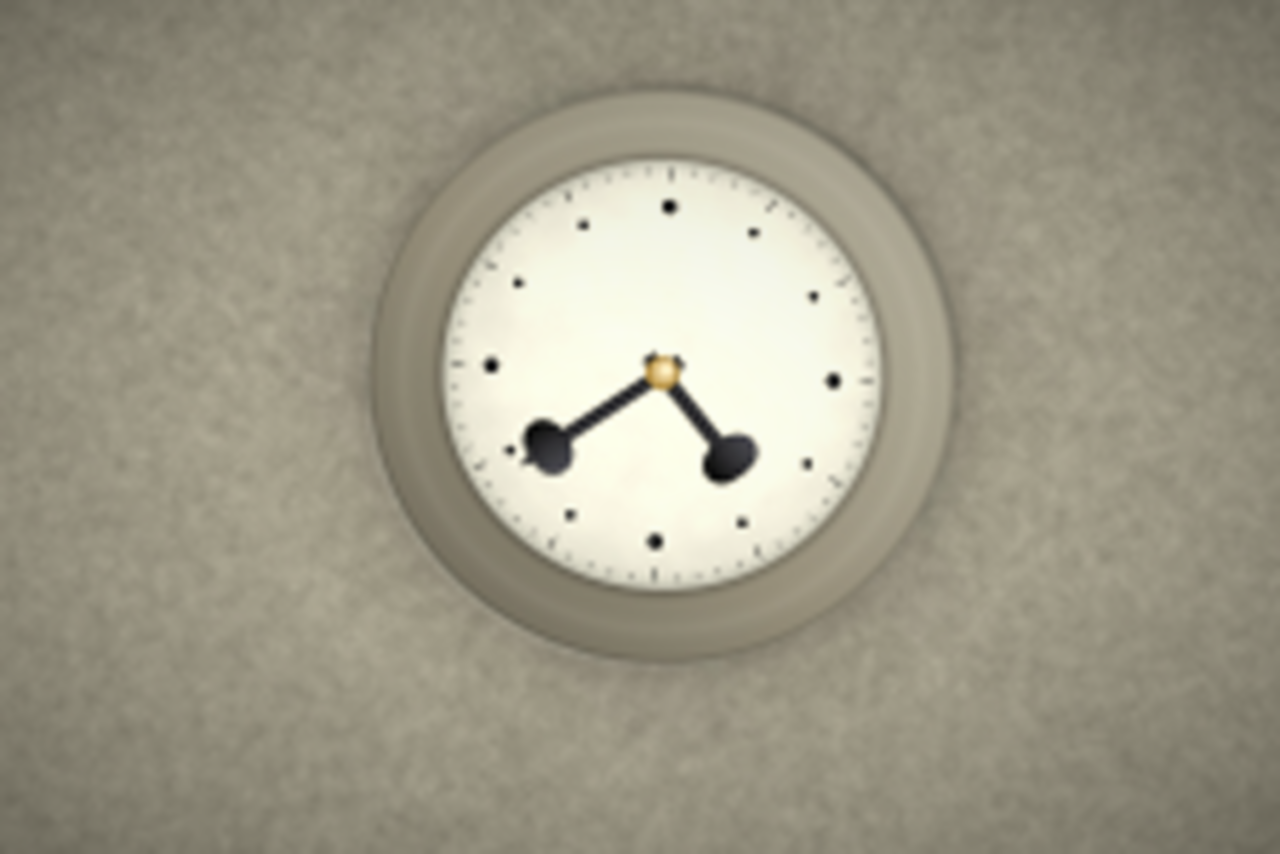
4:39
